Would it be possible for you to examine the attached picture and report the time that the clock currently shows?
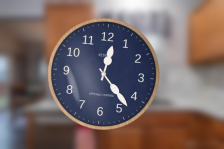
12:23
